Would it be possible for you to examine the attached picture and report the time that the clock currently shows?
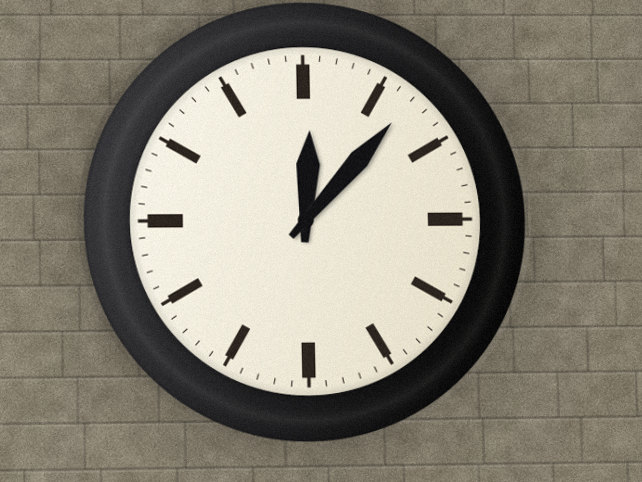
12:07
